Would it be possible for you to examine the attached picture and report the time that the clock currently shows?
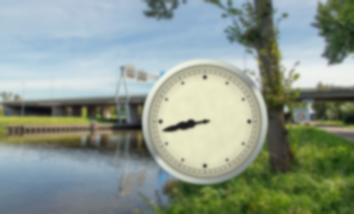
8:43
